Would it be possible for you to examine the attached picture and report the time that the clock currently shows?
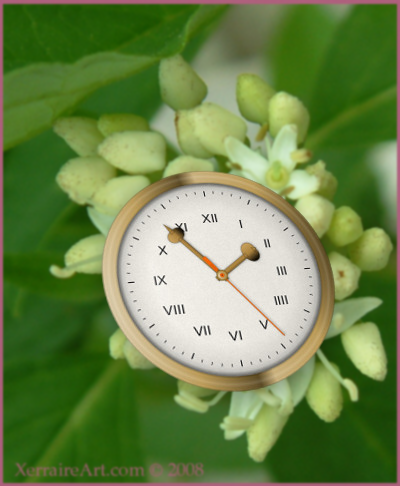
1:53:24
